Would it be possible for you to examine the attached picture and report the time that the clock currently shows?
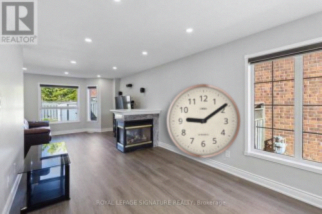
9:09
